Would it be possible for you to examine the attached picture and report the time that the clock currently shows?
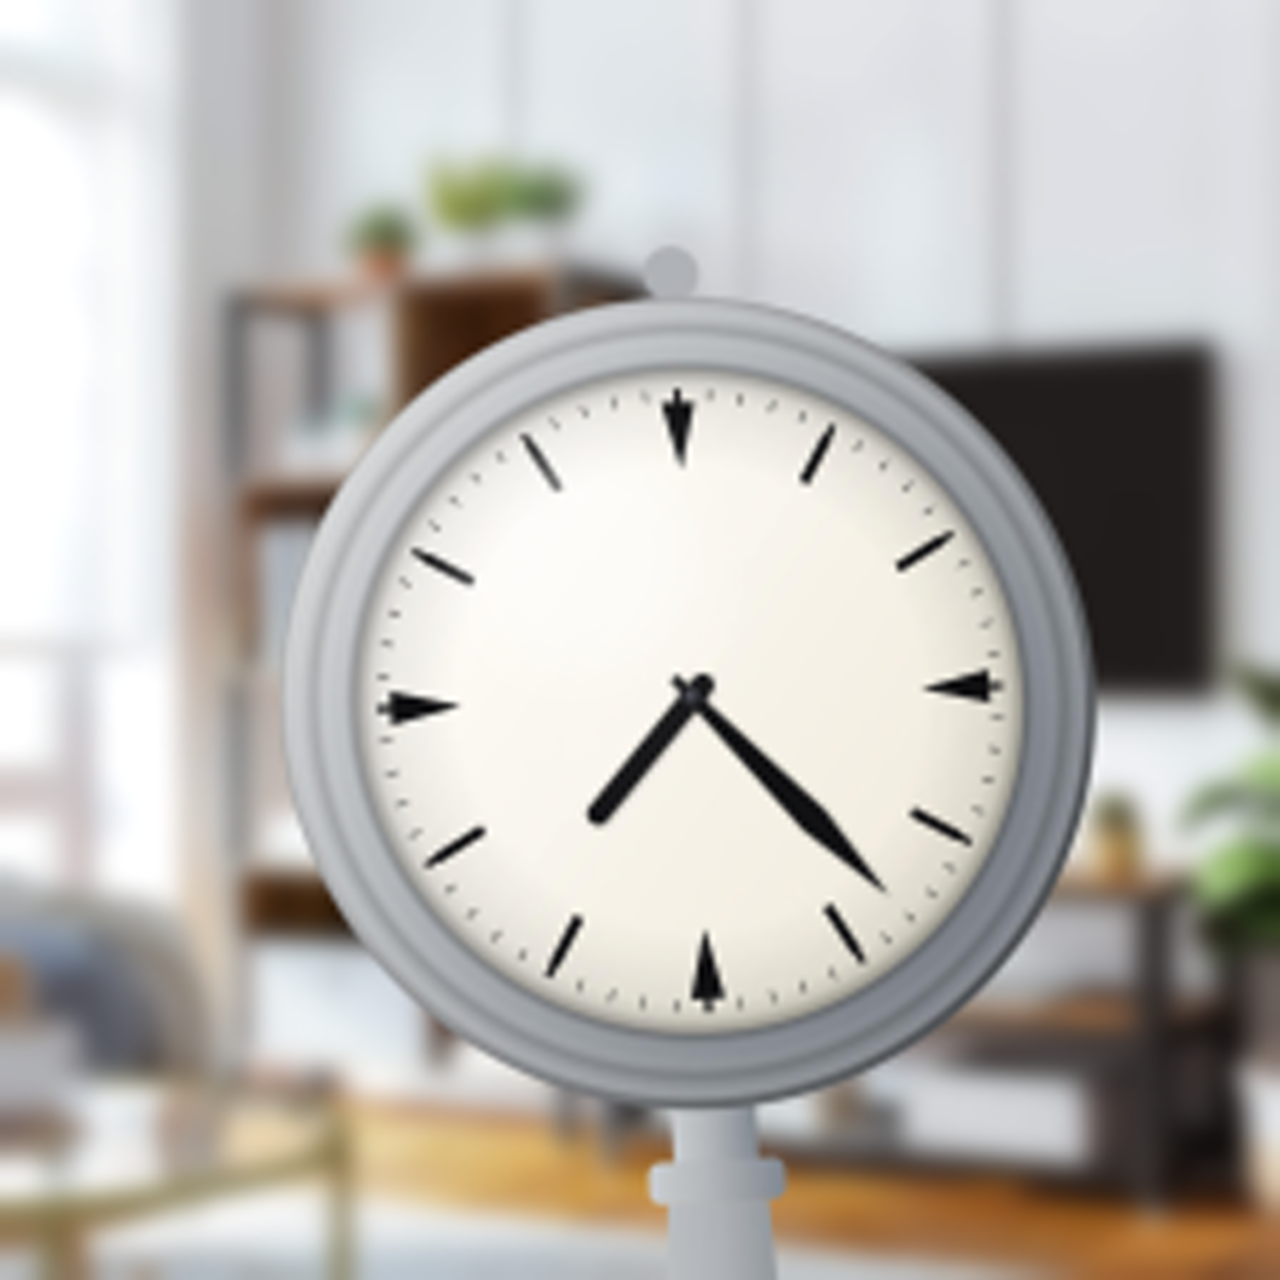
7:23
